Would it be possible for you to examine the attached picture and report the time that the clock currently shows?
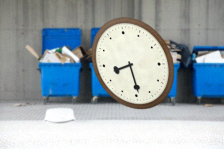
8:29
